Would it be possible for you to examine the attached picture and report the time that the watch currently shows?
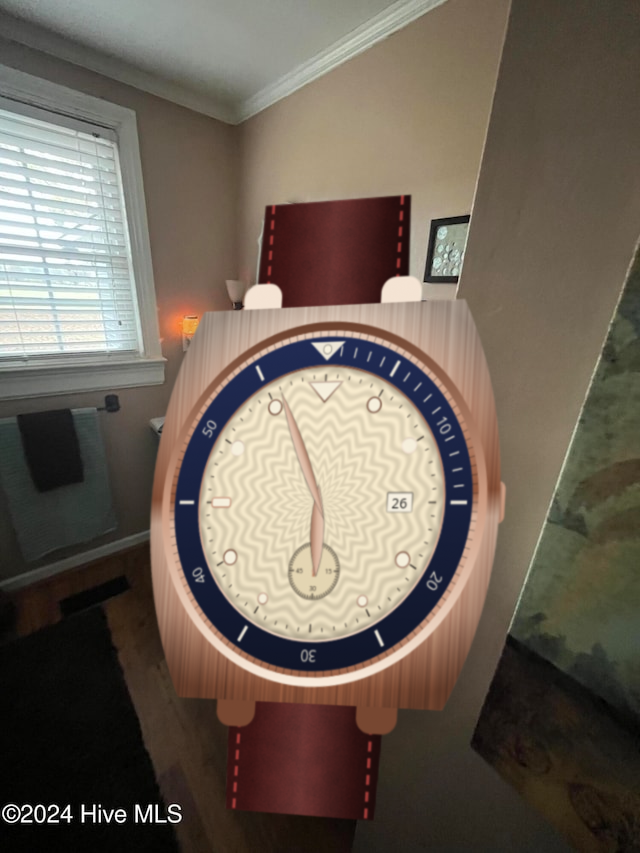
5:56
